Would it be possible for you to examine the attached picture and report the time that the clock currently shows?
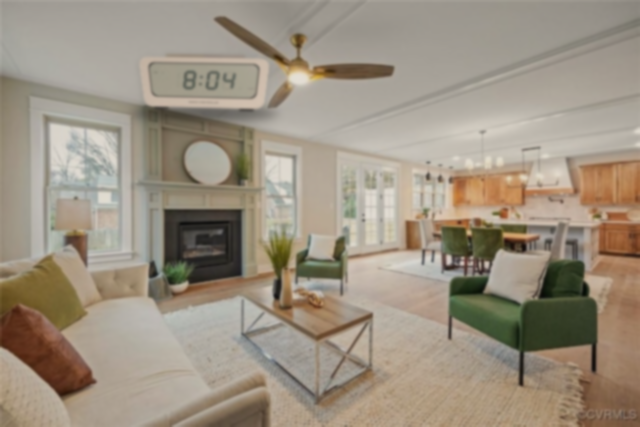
8:04
